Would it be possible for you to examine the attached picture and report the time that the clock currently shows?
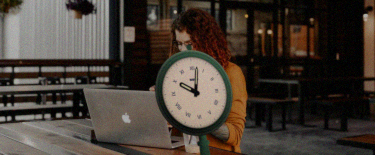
10:02
